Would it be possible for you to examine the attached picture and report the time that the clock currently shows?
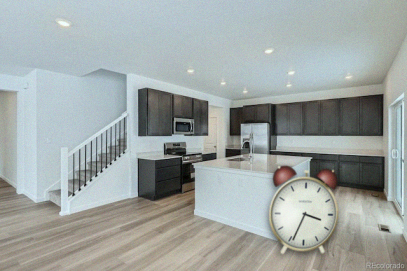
3:34
